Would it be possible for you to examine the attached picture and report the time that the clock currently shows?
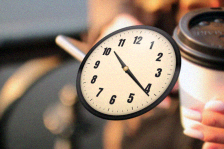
10:21
